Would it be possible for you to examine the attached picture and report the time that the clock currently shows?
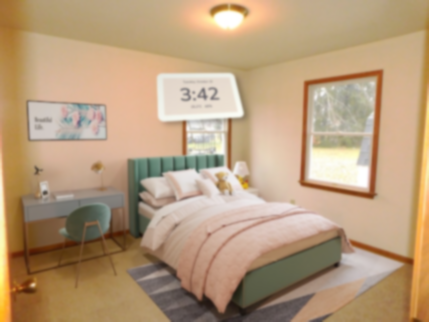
3:42
